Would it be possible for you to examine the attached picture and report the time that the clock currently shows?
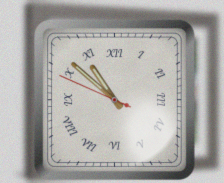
10:51:49
